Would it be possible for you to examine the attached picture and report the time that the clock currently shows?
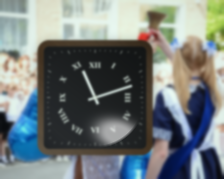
11:12
